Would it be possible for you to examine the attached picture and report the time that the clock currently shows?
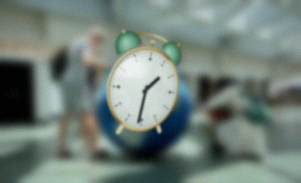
1:31
